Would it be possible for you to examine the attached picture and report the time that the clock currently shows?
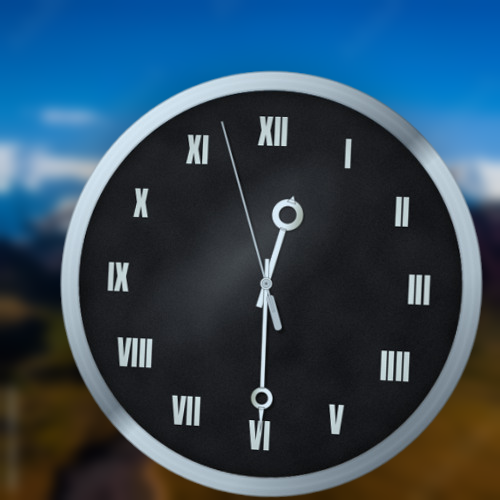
12:29:57
